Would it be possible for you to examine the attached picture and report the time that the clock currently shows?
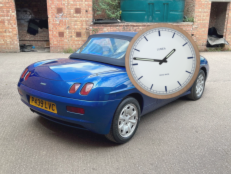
1:47
